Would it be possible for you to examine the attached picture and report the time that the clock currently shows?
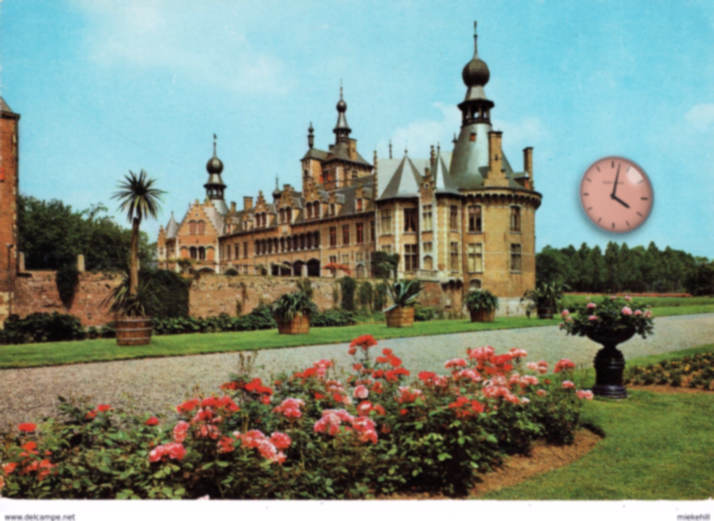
4:02
